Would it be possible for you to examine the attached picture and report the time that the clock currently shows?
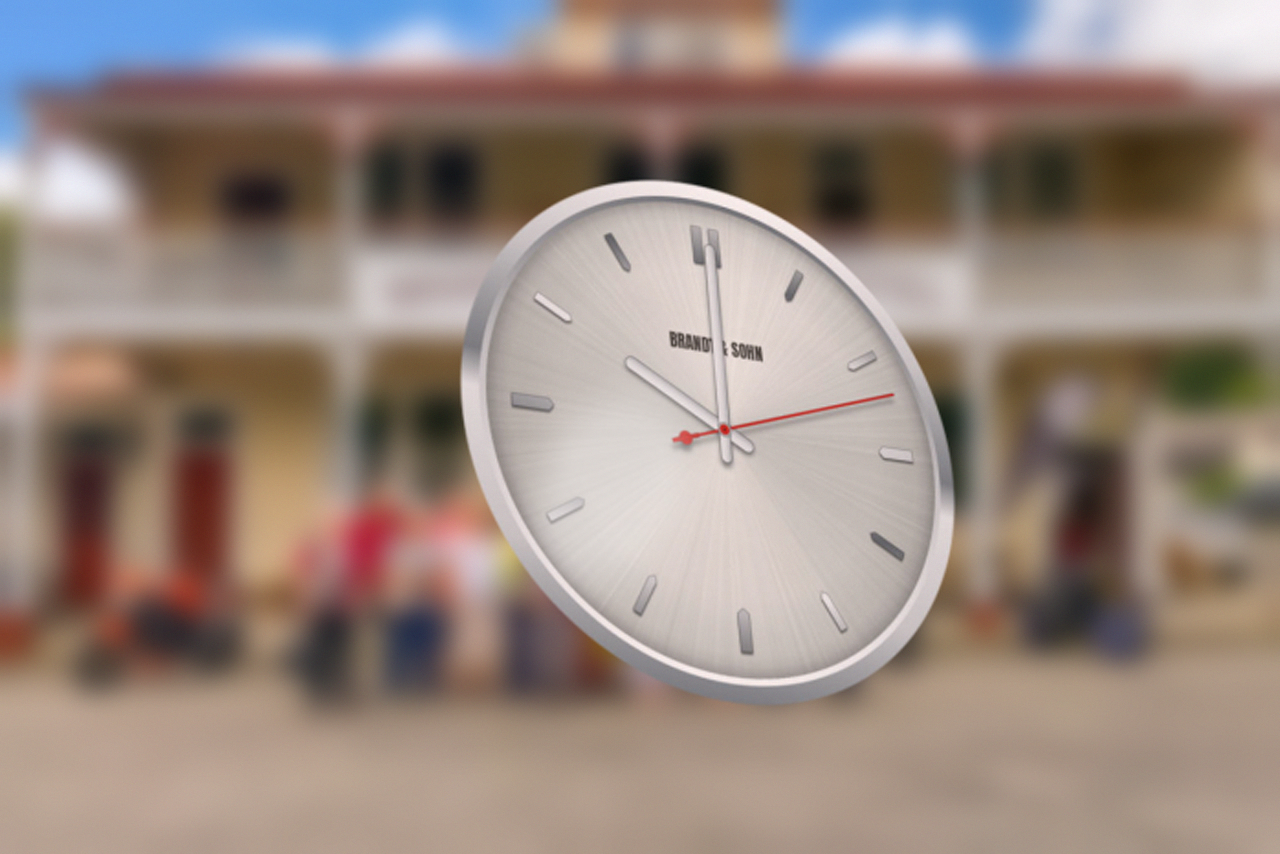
10:00:12
